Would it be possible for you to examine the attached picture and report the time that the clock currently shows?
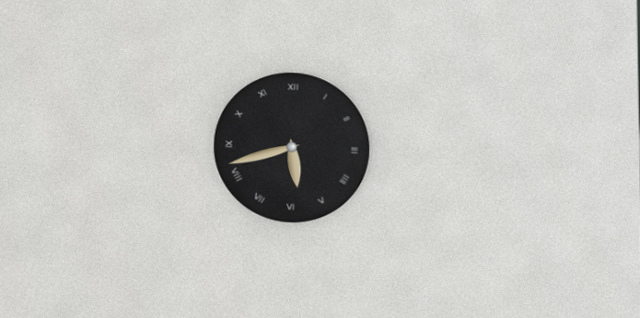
5:42
